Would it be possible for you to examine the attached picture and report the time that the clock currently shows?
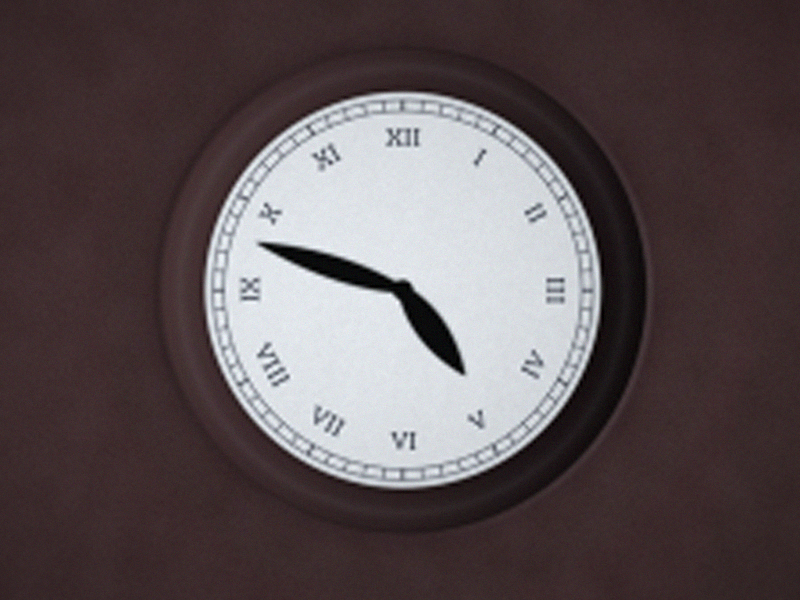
4:48
